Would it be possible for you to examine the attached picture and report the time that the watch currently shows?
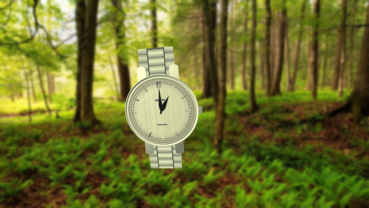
1:00
